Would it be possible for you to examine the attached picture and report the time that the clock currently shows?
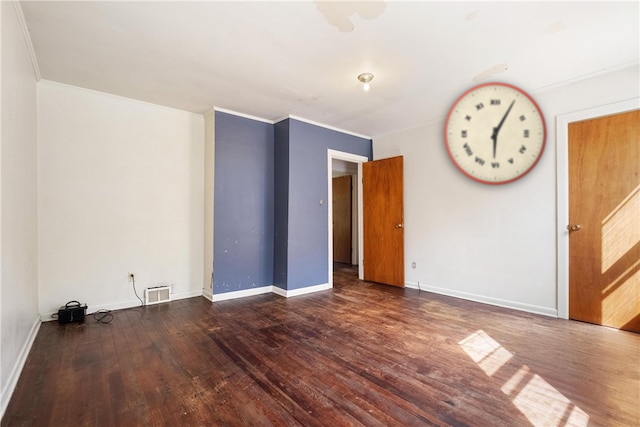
6:05
